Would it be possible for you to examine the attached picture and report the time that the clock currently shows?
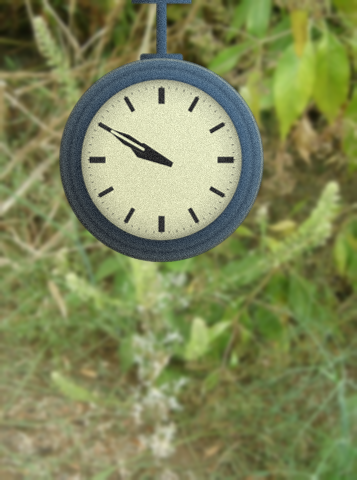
9:50
